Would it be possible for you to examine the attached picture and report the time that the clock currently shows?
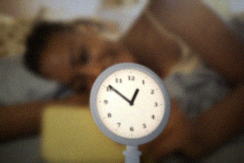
12:51
